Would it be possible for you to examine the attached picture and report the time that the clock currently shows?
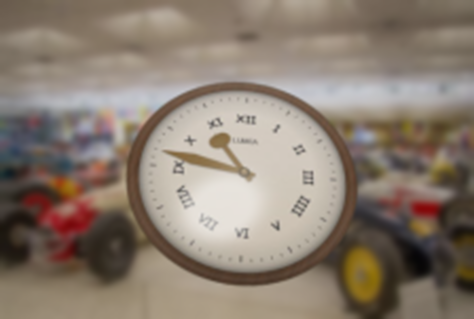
10:47
